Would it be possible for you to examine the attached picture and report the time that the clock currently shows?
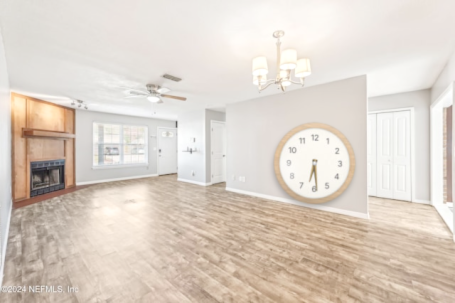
6:29
